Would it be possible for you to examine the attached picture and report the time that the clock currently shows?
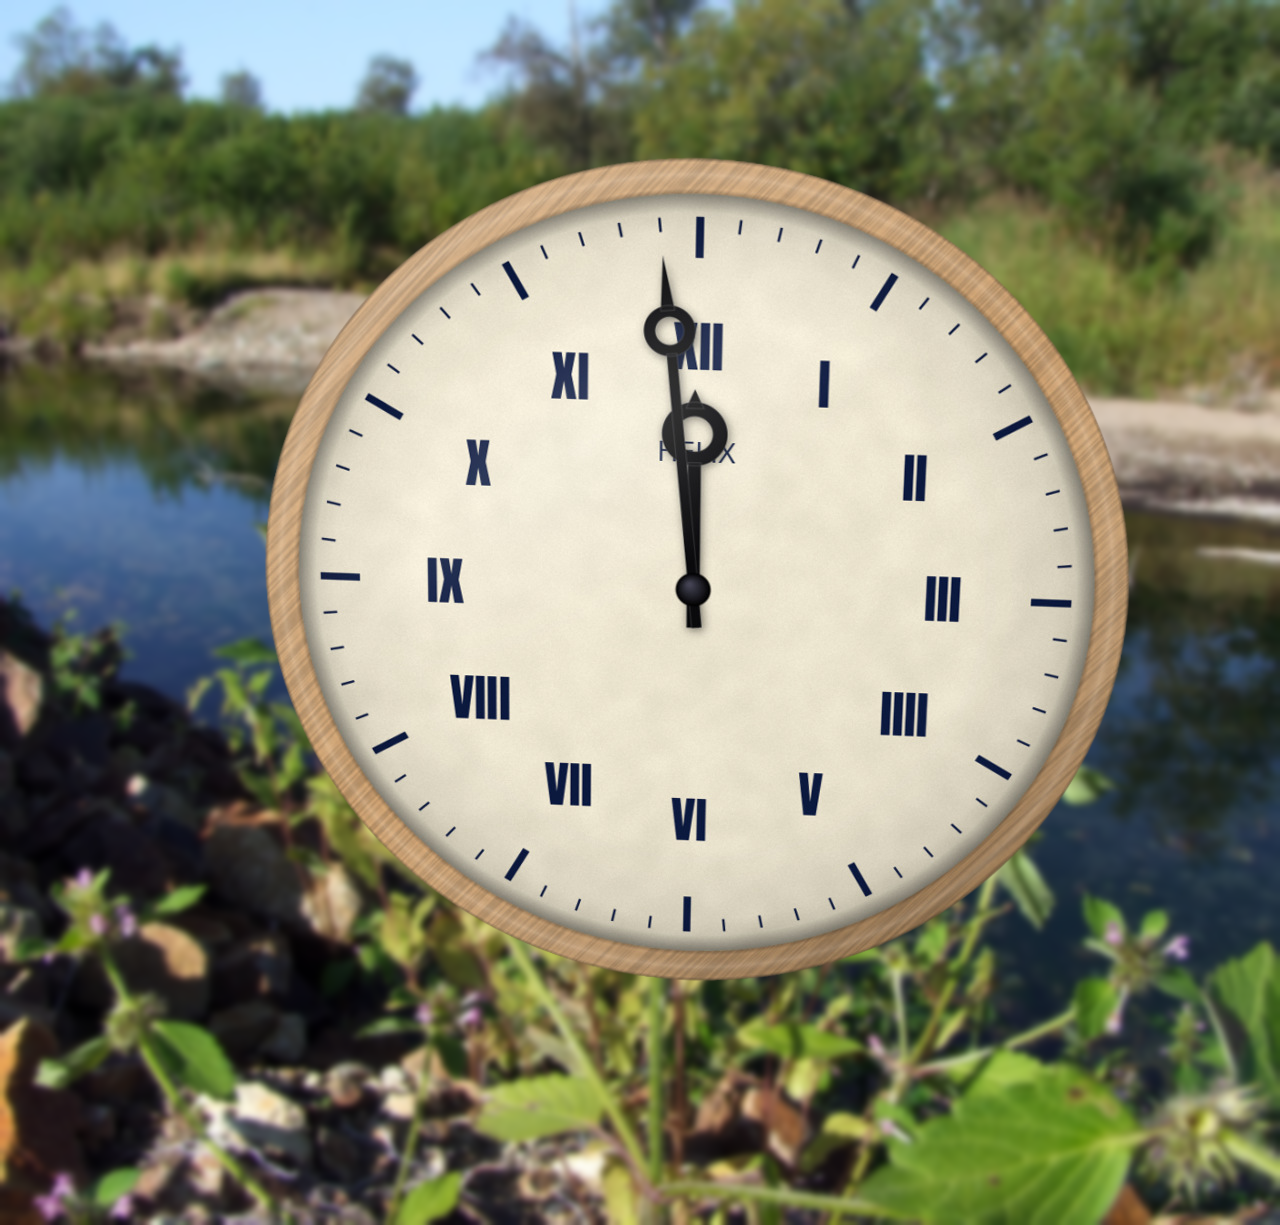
11:59
